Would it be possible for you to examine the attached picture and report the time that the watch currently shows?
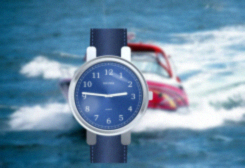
2:46
